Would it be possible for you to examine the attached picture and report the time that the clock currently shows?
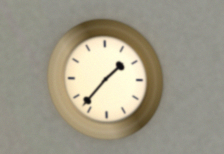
1:37
